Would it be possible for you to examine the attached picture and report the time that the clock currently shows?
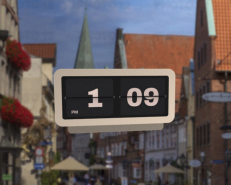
1:09
